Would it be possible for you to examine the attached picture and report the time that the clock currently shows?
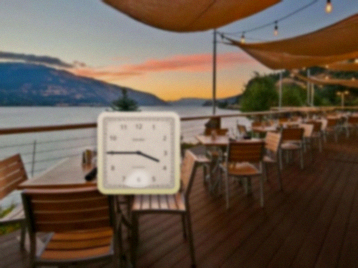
3:45
